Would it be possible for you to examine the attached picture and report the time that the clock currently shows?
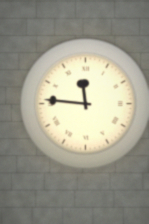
11:46
